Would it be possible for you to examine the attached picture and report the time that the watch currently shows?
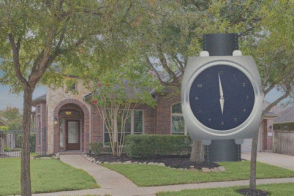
5:59
